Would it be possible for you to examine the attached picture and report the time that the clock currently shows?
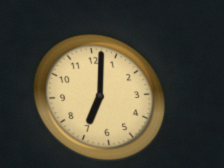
7:02
